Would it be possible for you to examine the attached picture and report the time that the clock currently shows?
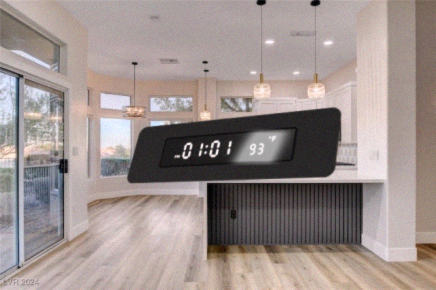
1:01
